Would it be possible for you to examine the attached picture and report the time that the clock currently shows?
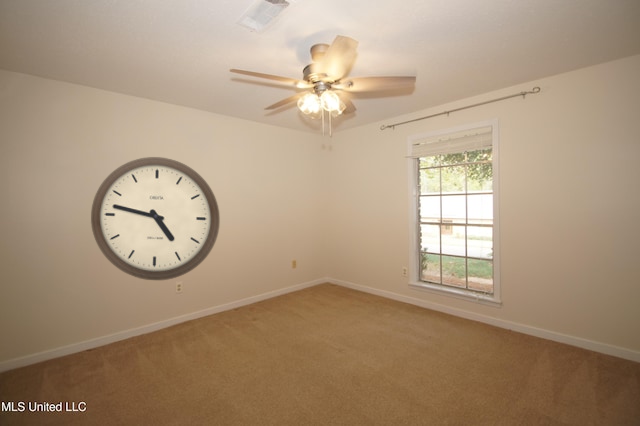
4:47
